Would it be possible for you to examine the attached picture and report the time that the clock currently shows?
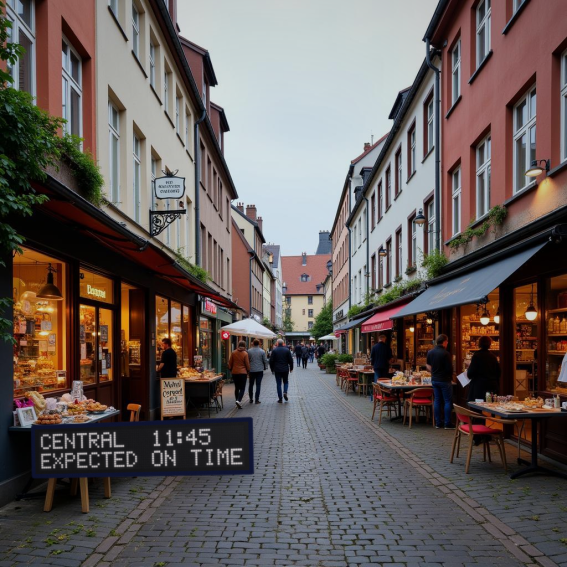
11:45
